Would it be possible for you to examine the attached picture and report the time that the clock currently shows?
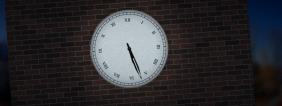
5:27
